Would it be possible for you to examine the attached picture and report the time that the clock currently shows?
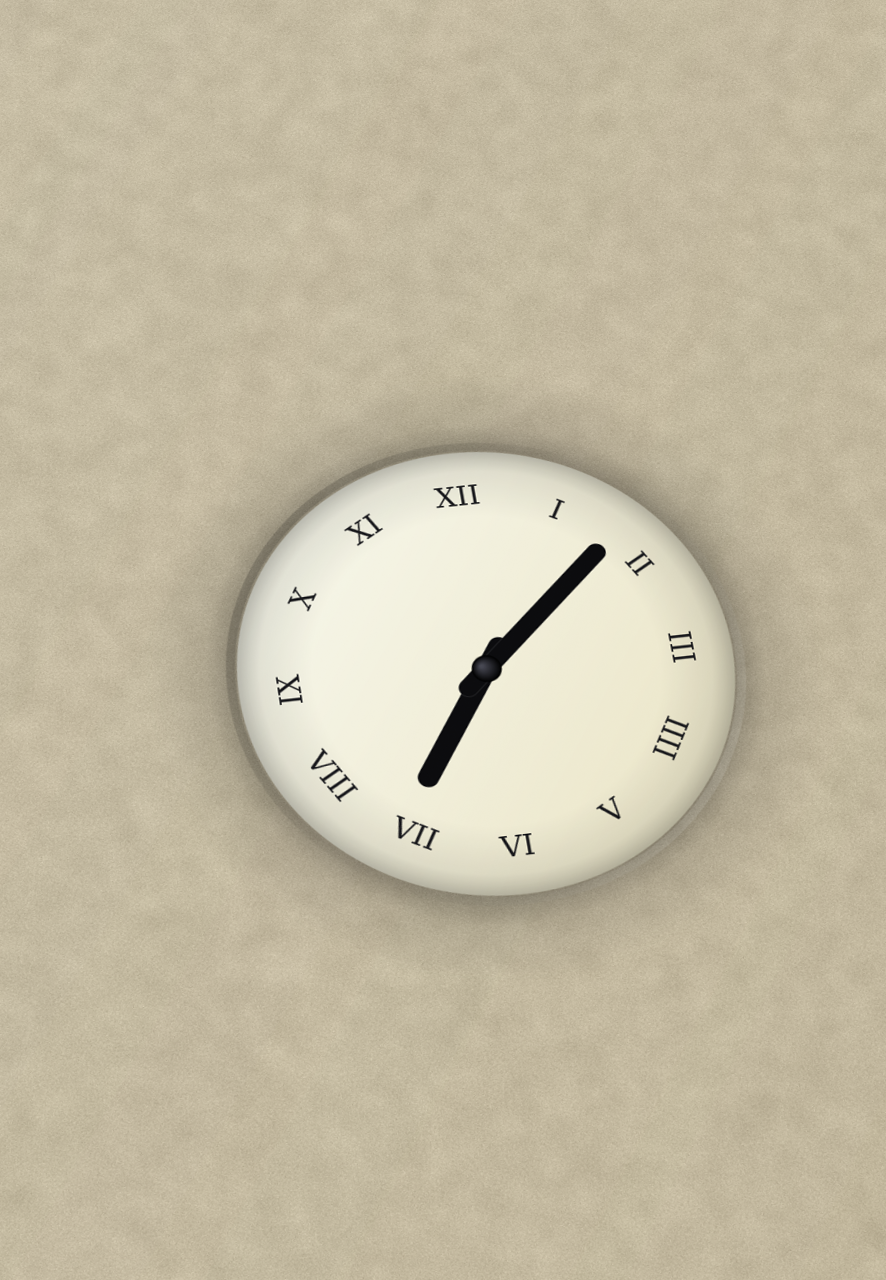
7:08
